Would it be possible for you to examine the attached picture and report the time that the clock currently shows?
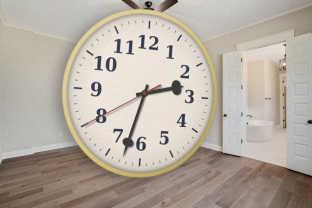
2:32:40
